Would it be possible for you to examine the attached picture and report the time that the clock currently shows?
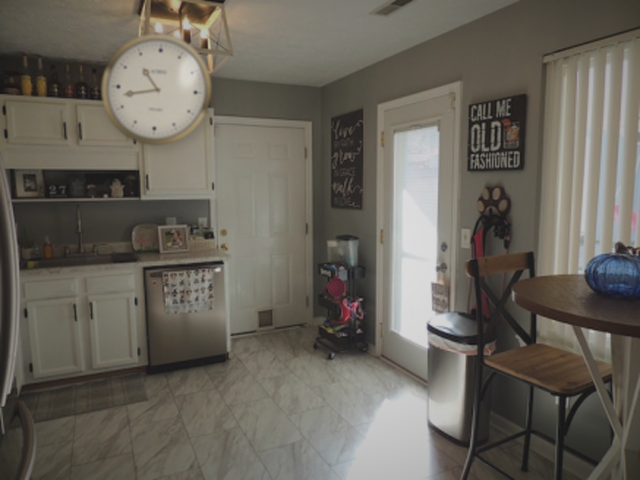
10:43
